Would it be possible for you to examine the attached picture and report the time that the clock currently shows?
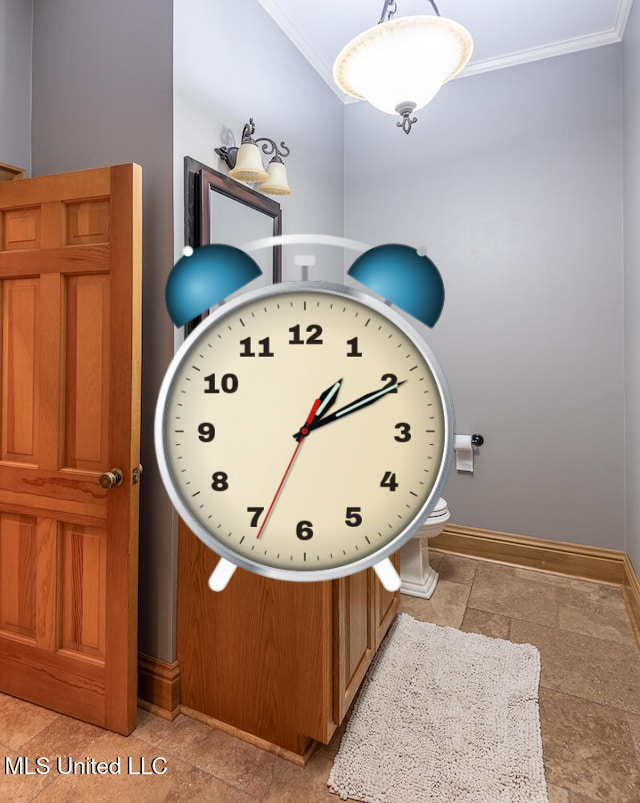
1:10:34
